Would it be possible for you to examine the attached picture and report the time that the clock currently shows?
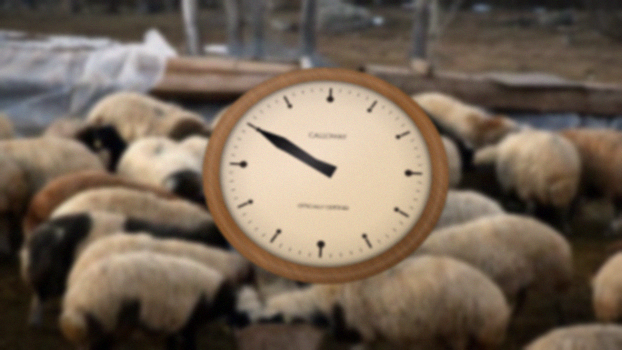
9:50
